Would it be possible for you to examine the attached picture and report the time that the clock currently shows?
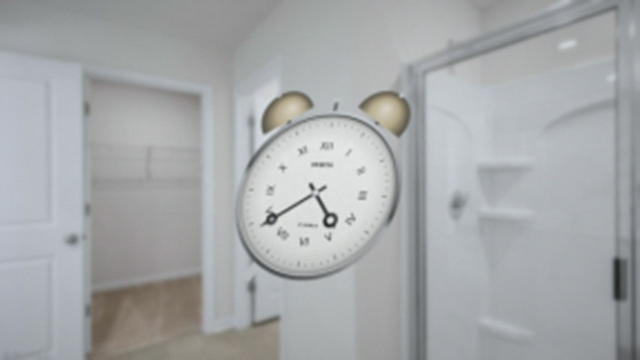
4:39
